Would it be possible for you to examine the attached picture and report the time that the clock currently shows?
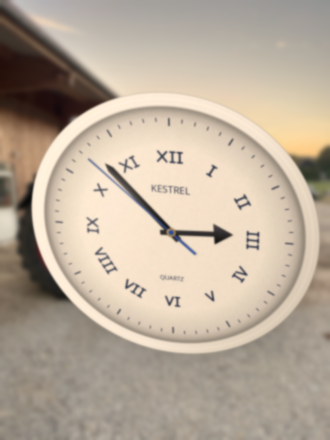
2:52:52
